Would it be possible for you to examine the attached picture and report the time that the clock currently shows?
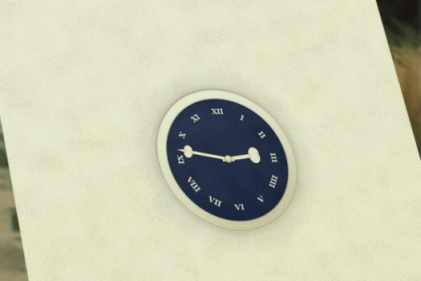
2:47
